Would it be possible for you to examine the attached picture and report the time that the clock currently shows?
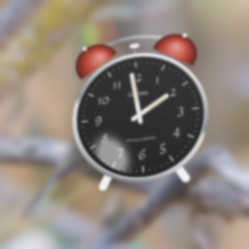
1:59
